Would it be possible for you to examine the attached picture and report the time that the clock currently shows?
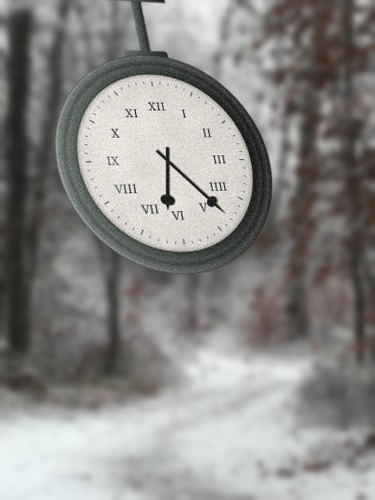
6:23
